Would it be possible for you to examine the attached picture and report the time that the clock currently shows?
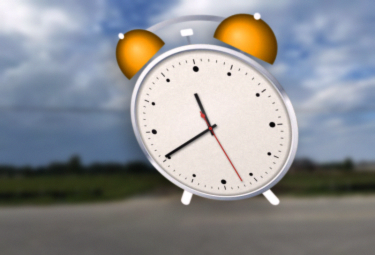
11:40:27
